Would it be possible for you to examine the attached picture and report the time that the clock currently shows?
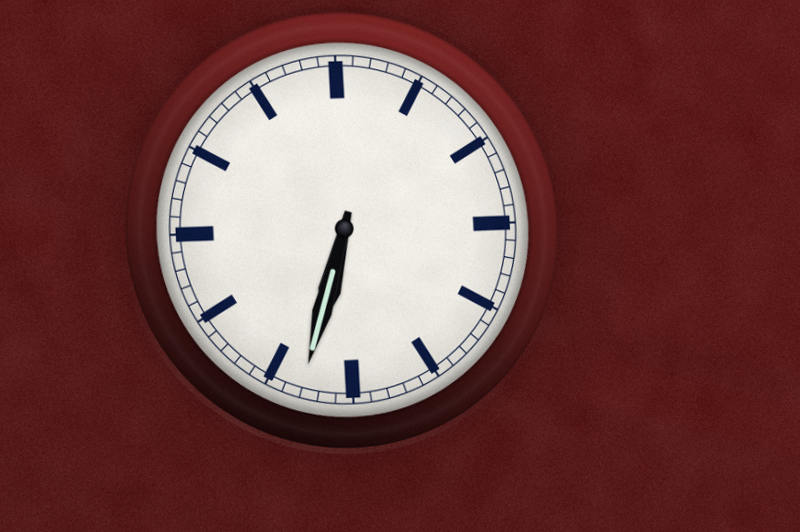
6:33
